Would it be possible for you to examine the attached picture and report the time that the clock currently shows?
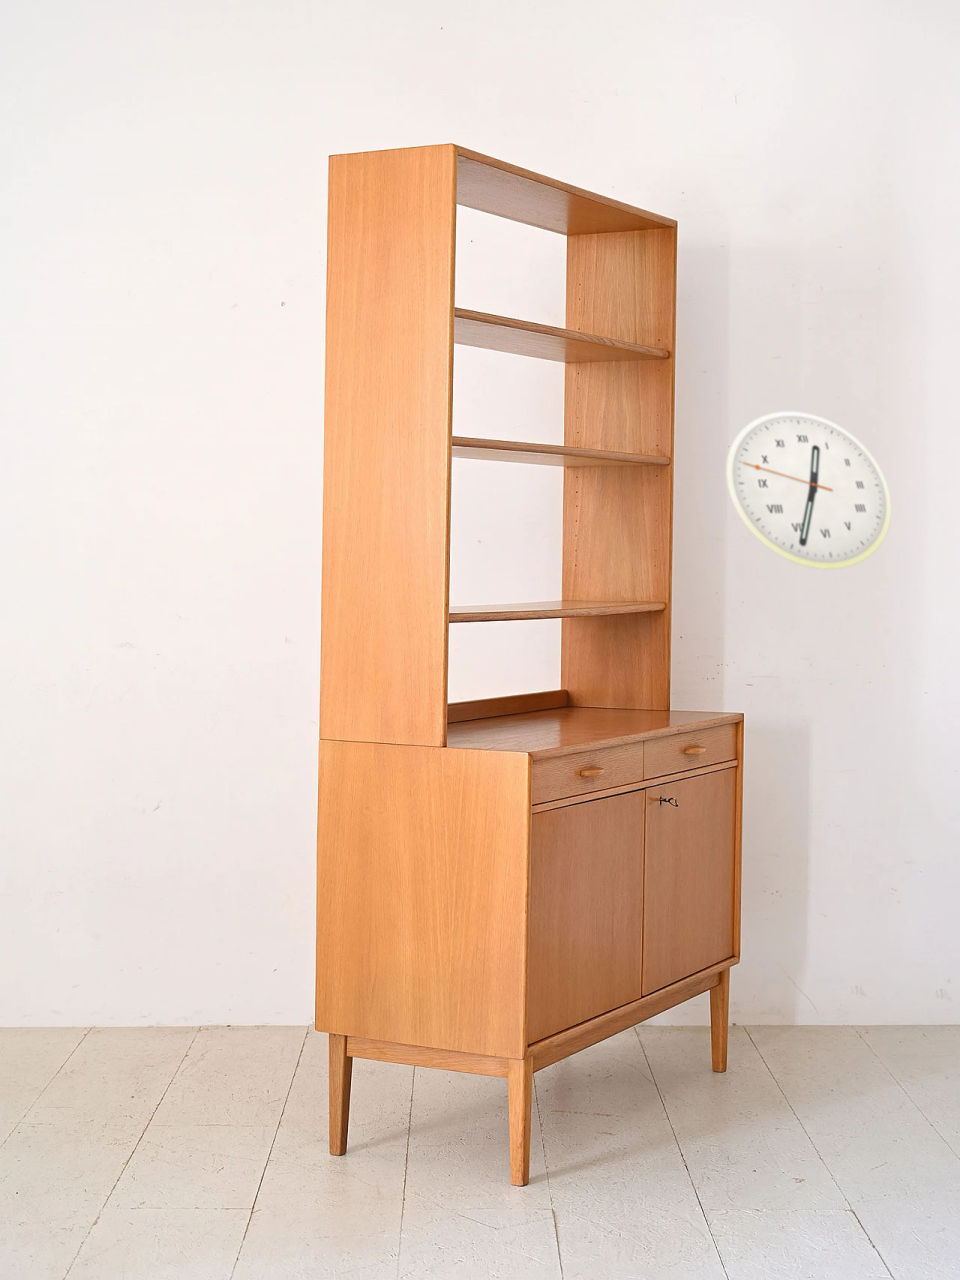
12:33:48
